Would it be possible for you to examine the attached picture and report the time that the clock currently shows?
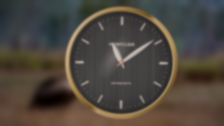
11:09
